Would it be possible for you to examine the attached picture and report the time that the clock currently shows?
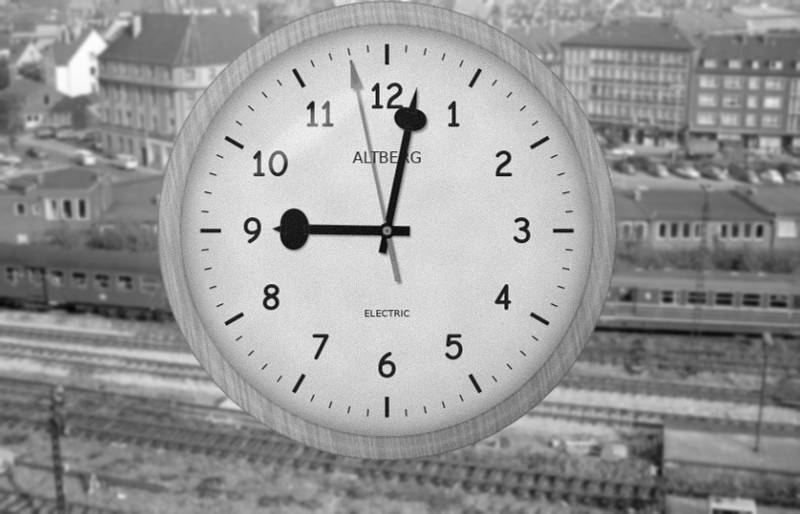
9:01:58
